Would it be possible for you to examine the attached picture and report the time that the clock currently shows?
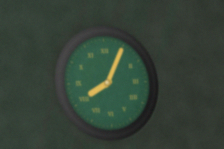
8:05
